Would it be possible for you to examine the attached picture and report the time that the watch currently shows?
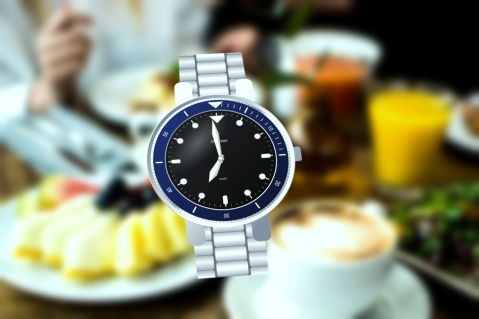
6:59
